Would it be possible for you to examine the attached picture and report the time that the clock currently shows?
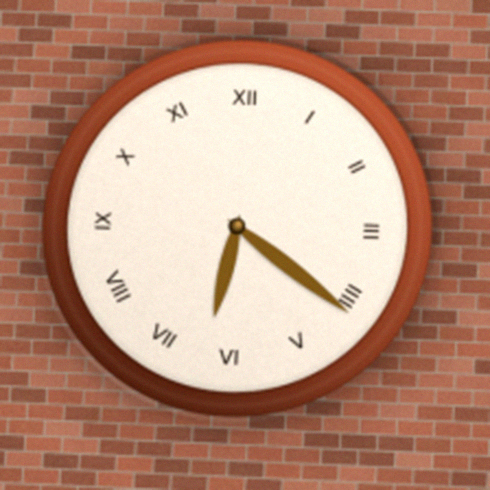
6:21
